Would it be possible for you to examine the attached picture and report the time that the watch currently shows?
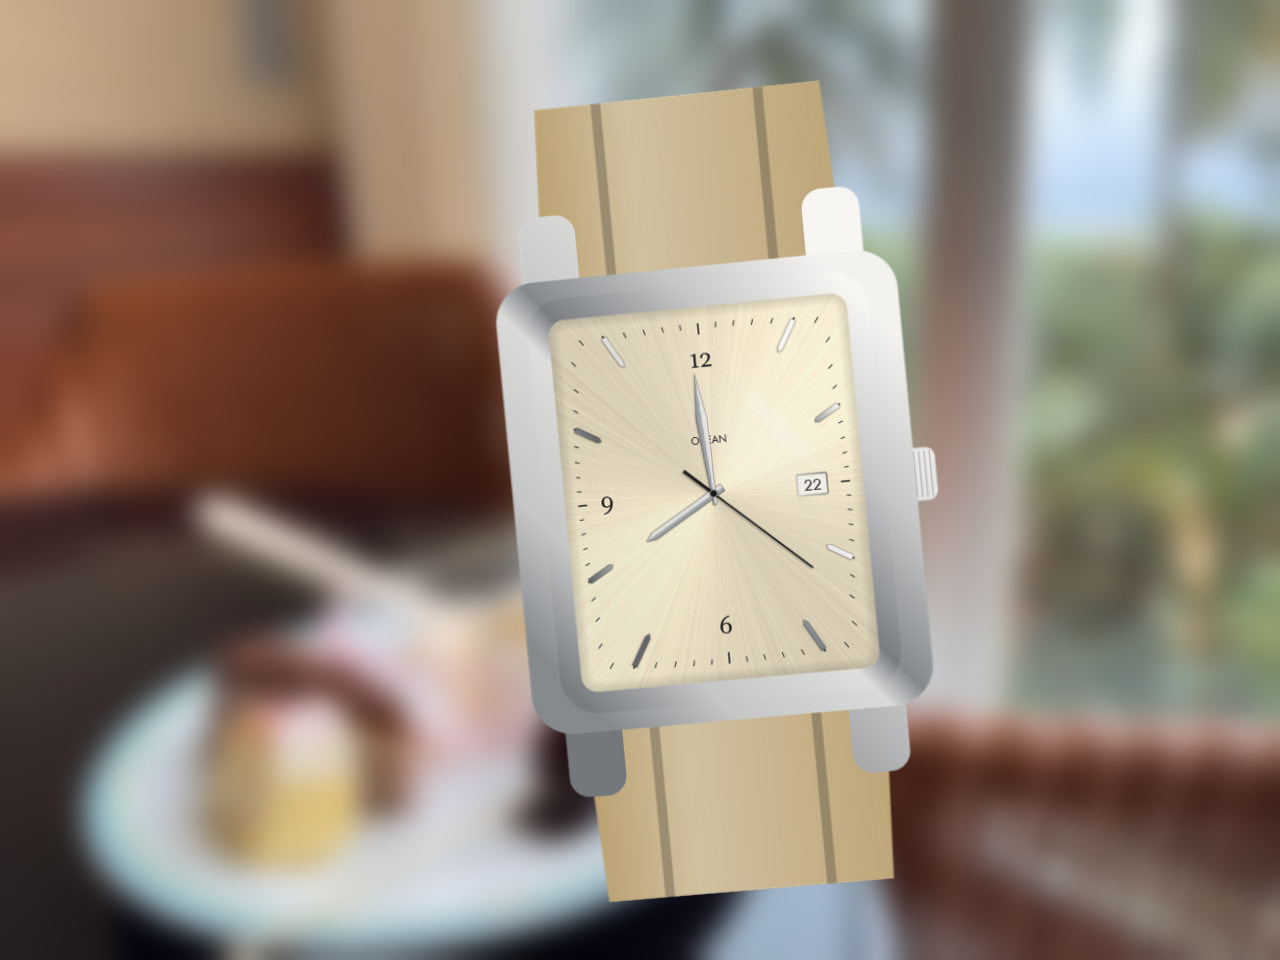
7:59:22
